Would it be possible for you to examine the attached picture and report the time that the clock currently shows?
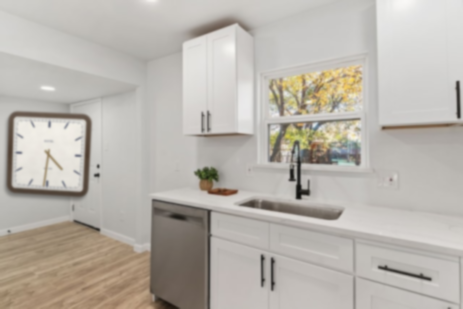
4:31
